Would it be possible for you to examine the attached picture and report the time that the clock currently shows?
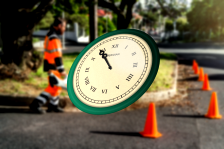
10:54
